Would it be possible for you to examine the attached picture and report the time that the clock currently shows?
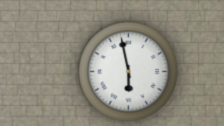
5:58
